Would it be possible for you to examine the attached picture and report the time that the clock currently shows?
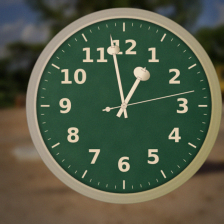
12:58:13
